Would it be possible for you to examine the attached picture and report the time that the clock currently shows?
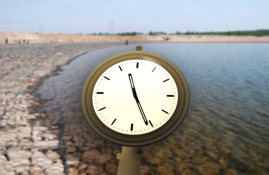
11:26
